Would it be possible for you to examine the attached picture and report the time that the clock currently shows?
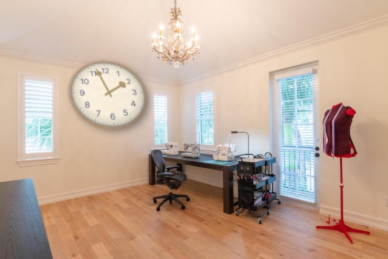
1:57
